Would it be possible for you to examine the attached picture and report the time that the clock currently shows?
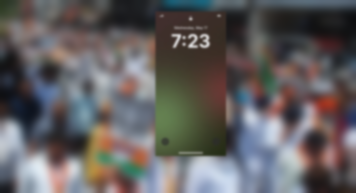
7:23
